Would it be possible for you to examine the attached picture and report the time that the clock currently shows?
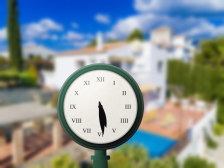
5:29
